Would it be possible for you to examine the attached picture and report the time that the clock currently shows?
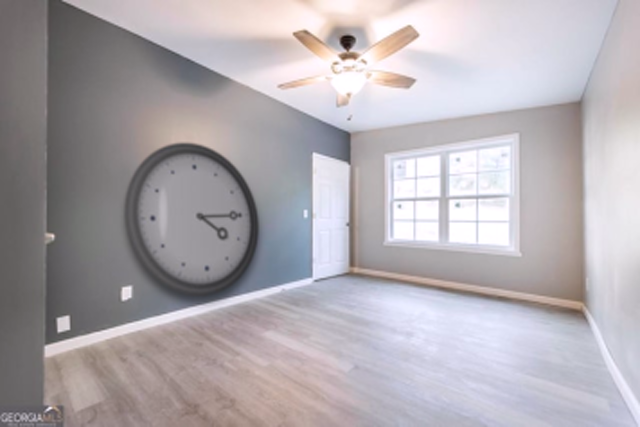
4:15
